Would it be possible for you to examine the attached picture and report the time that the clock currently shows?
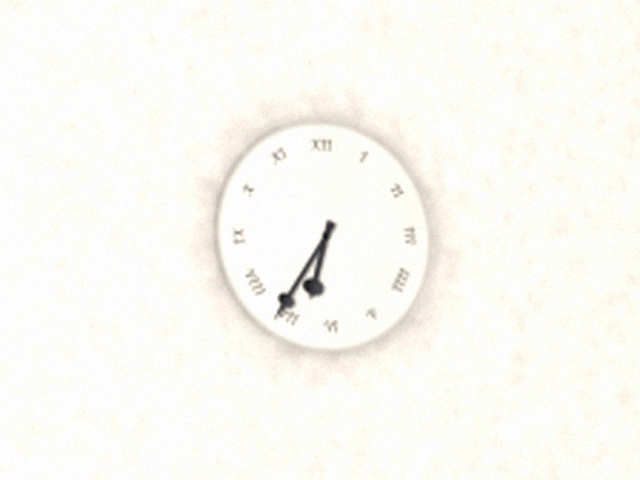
6:36
